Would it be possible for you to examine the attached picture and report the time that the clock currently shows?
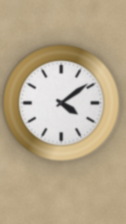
4:09
